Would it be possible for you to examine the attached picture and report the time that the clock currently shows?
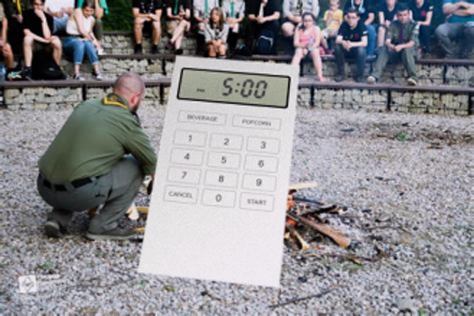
5:00
